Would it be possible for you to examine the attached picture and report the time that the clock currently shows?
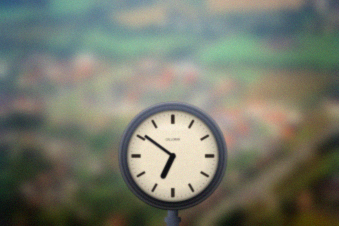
6:51
